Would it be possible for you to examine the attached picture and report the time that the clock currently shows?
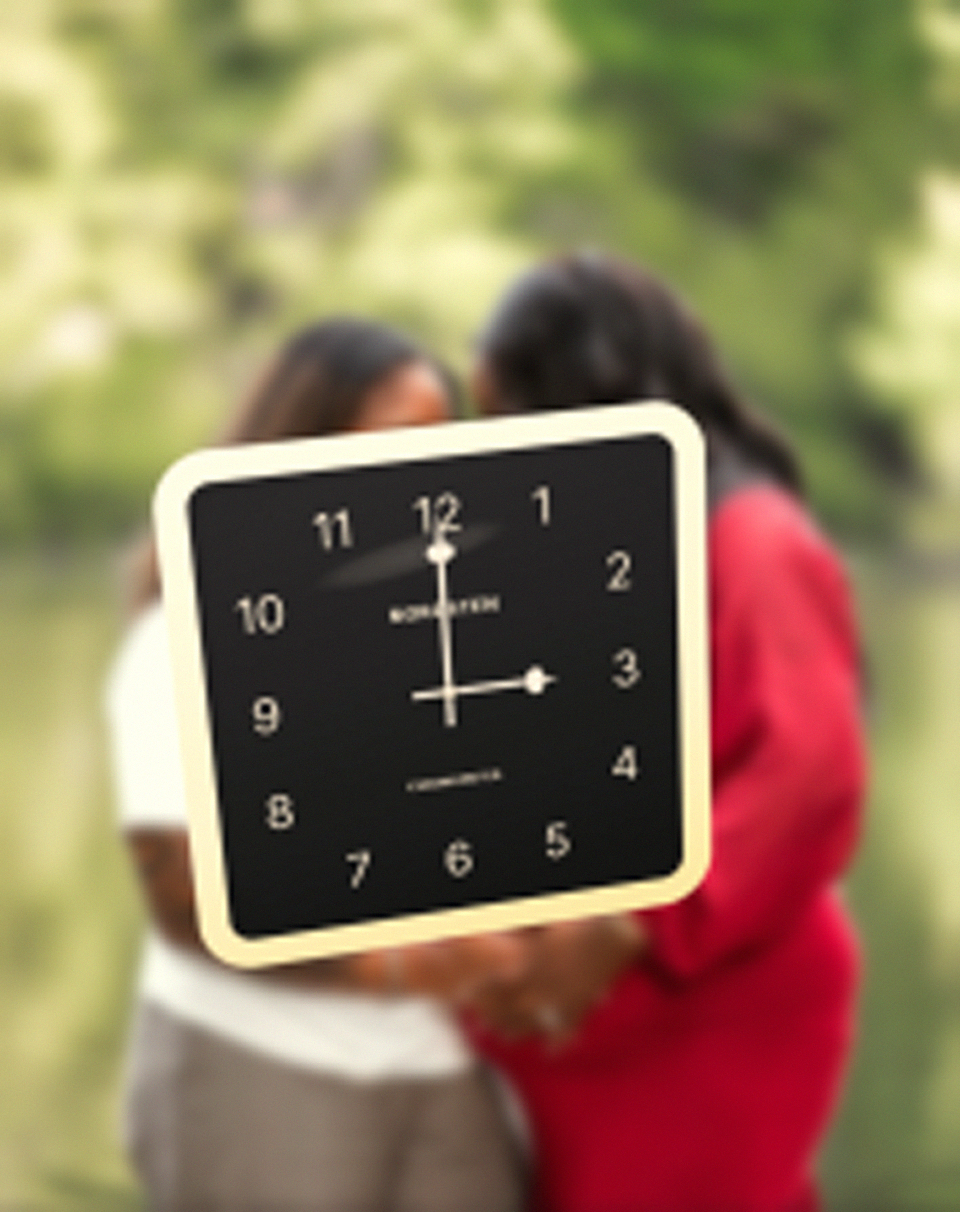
3:00
